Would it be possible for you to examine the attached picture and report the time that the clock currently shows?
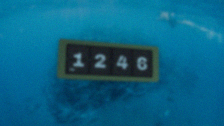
12:46
